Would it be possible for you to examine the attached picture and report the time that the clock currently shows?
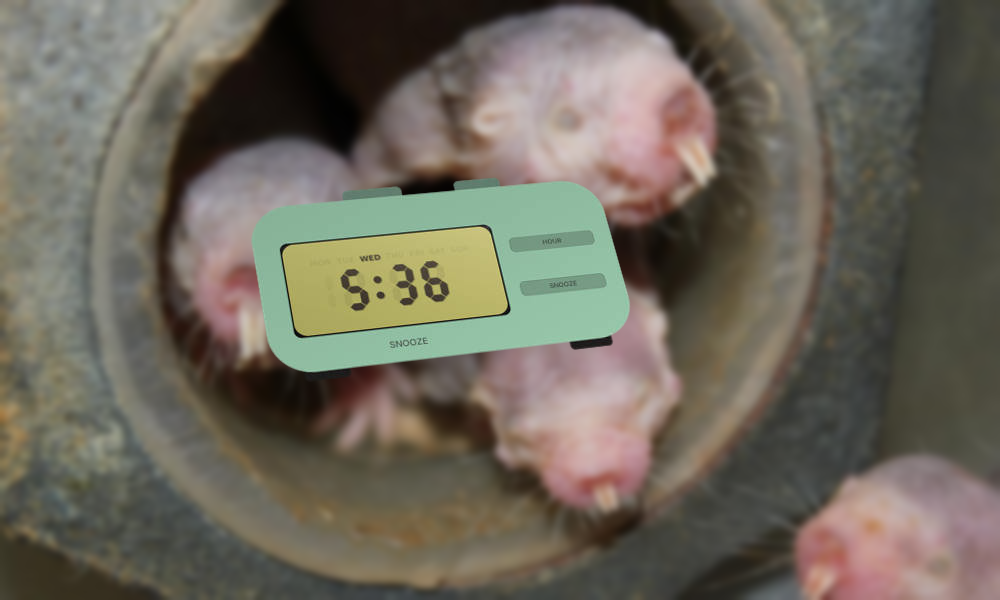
5:36
